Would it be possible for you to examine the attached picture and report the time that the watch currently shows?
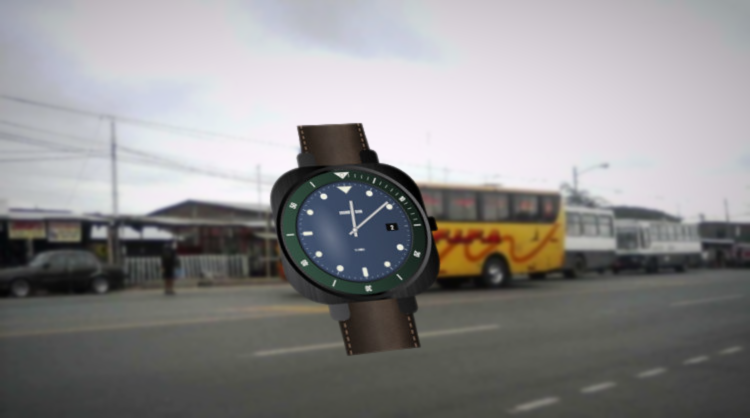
12:09
